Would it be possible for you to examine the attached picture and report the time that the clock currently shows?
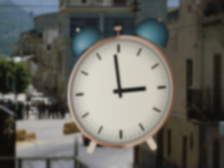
2:59
